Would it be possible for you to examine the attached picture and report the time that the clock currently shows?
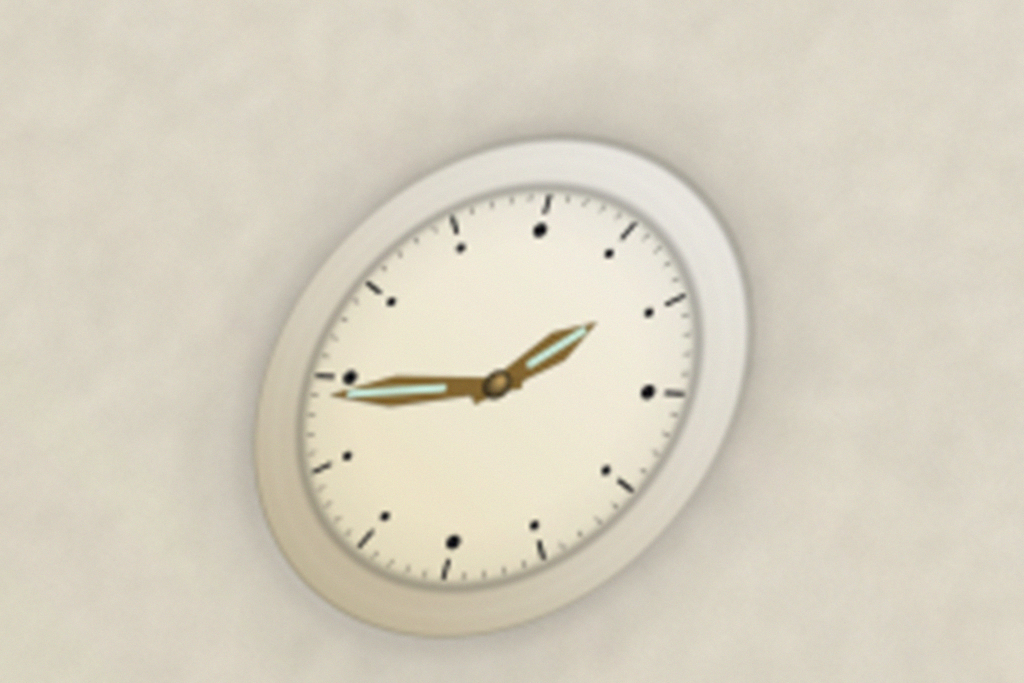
1:44
